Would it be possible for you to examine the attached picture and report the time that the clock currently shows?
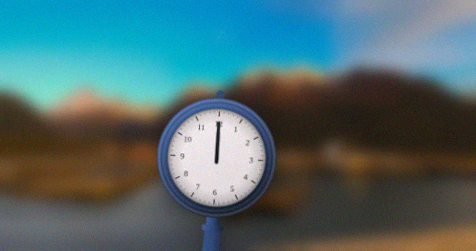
12:00
